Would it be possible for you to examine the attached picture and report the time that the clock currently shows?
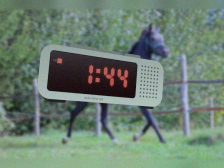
1:44
